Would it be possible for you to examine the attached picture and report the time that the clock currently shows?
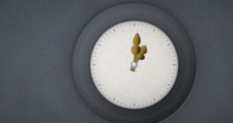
1:01
